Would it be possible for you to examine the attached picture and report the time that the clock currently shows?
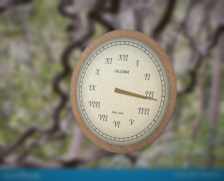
3:16
